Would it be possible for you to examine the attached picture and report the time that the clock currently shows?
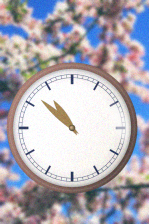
10:52
